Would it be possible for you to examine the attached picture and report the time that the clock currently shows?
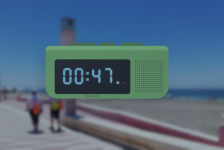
0:47
